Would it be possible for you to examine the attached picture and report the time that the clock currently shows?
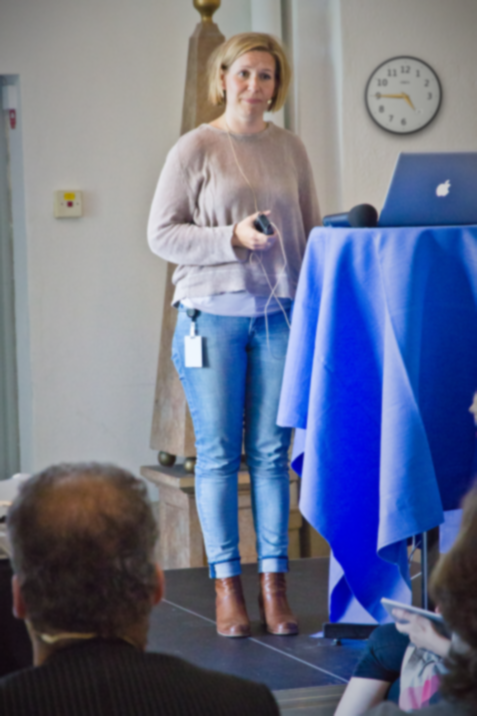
4:45
